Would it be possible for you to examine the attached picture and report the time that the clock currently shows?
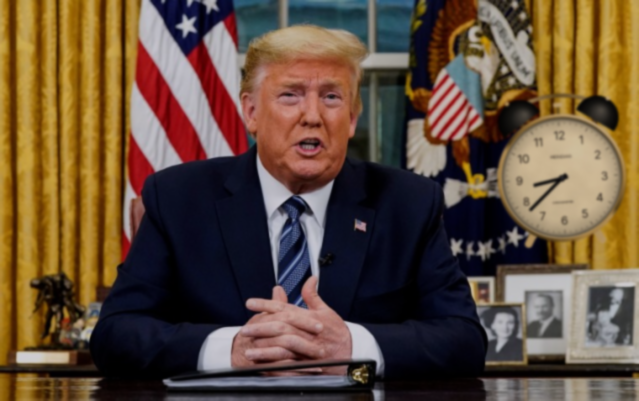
8:38
